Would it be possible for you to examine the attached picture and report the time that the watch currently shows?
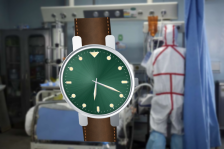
6:19
